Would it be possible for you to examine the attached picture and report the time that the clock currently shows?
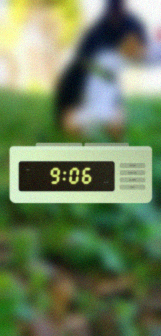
9:06
